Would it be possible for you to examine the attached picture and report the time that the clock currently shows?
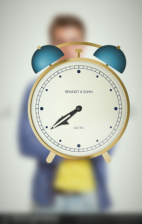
7:39
